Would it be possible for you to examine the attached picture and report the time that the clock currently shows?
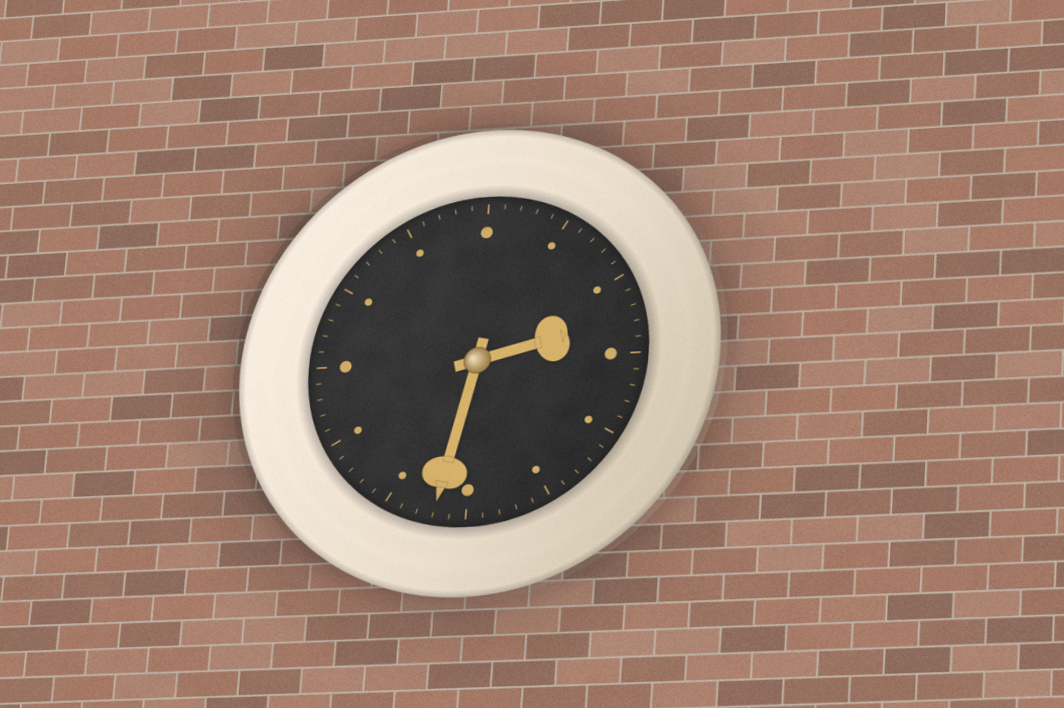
2:32
